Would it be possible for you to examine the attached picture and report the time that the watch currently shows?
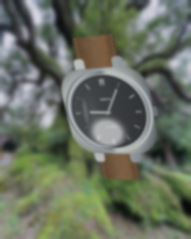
9:05
